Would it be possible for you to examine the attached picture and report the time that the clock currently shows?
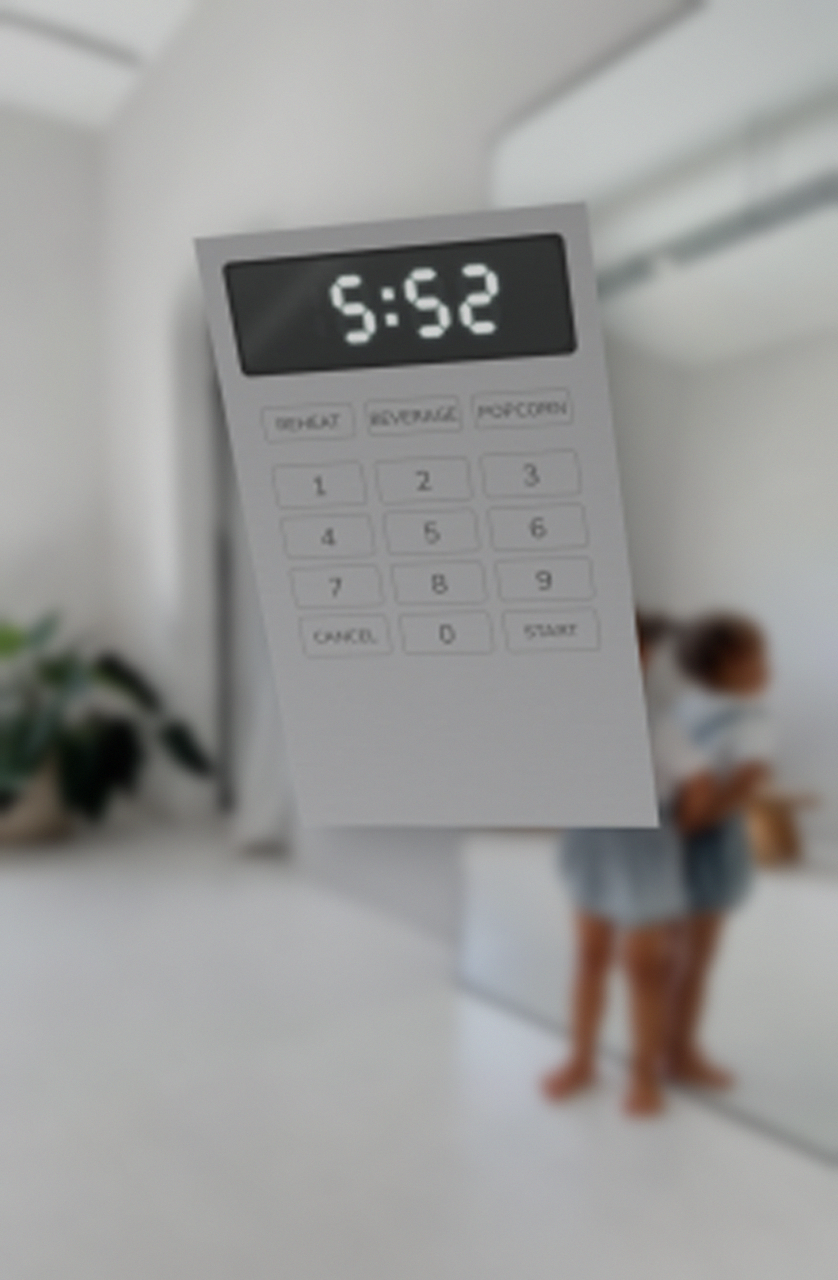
5:52
